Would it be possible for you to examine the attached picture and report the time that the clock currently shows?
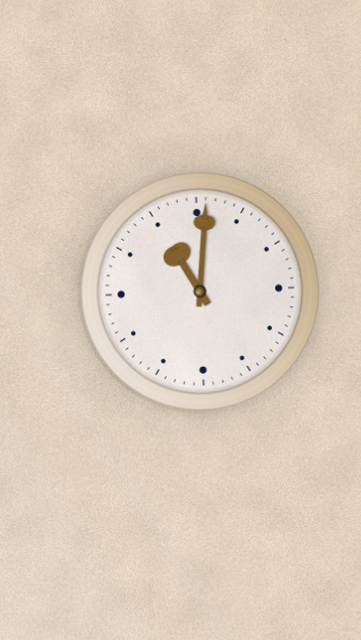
11:01
